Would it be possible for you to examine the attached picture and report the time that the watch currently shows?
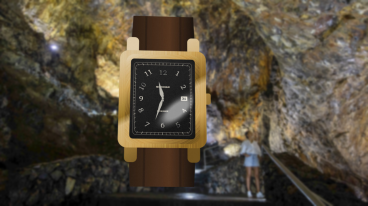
11:33
